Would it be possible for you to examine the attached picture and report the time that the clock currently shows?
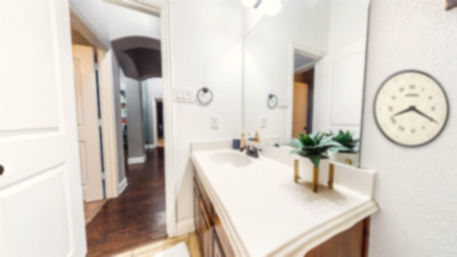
8:20
